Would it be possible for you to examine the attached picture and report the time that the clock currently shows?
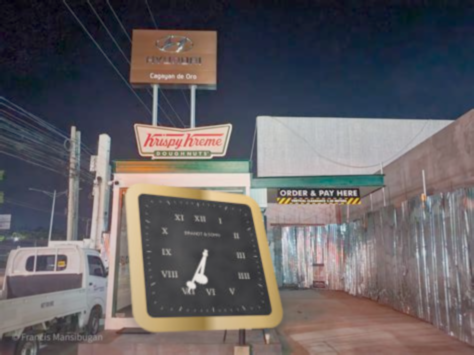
6:35
